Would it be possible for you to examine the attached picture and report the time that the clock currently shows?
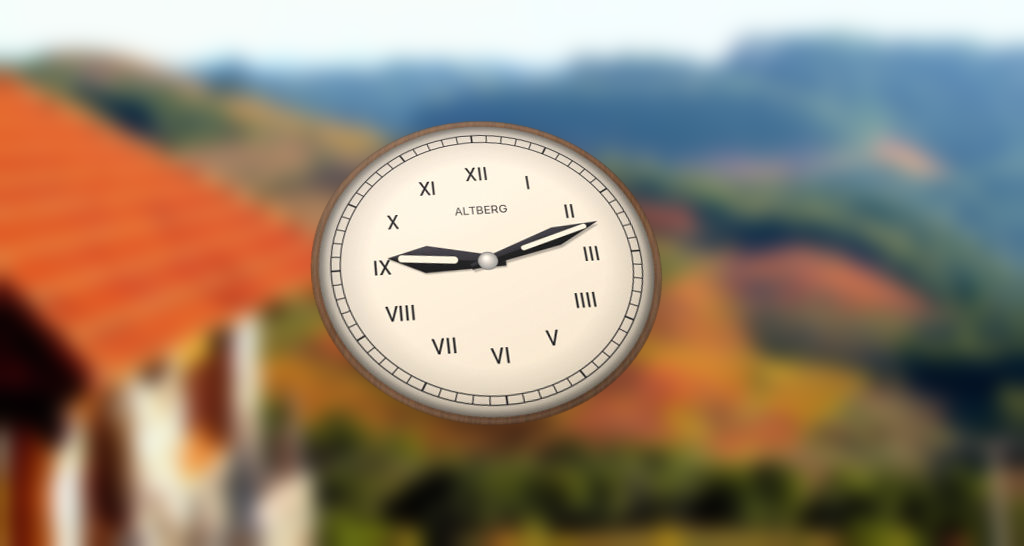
9:12
